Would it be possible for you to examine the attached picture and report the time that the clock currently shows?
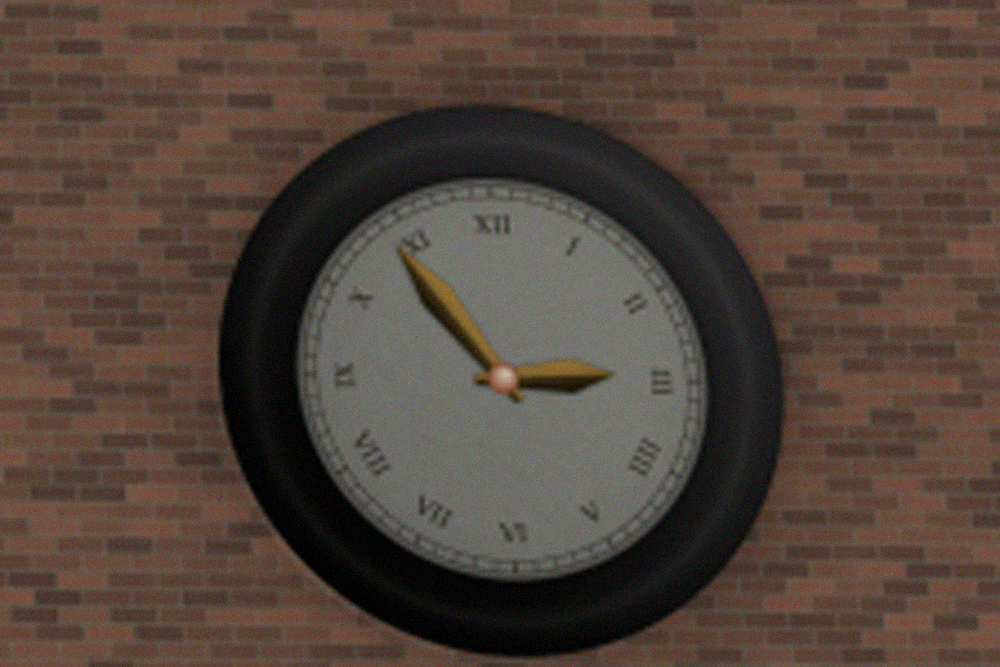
2:54
